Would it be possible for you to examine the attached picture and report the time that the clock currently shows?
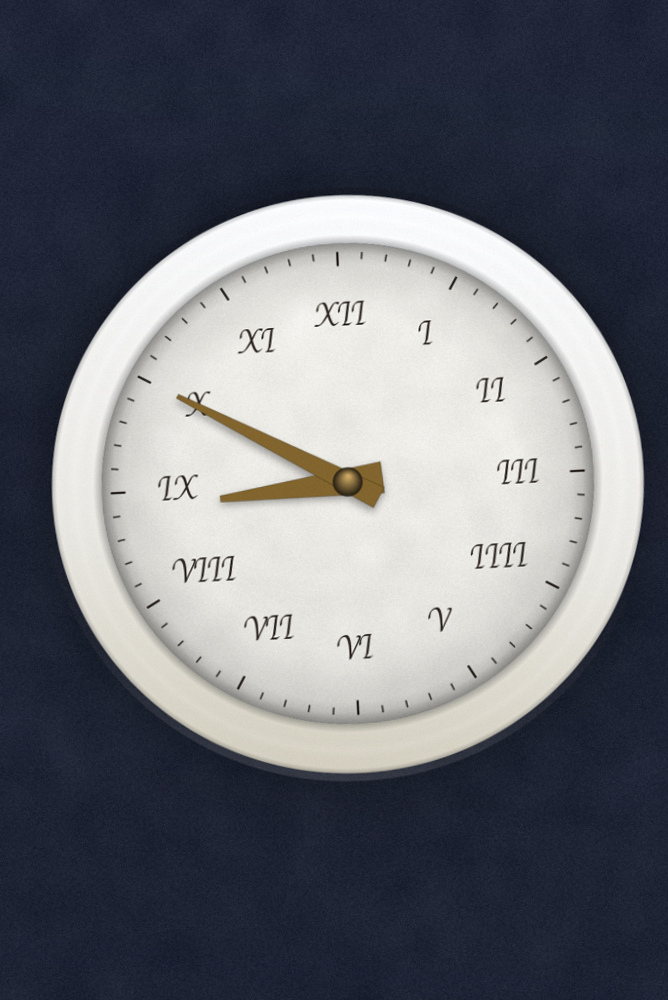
8:50
